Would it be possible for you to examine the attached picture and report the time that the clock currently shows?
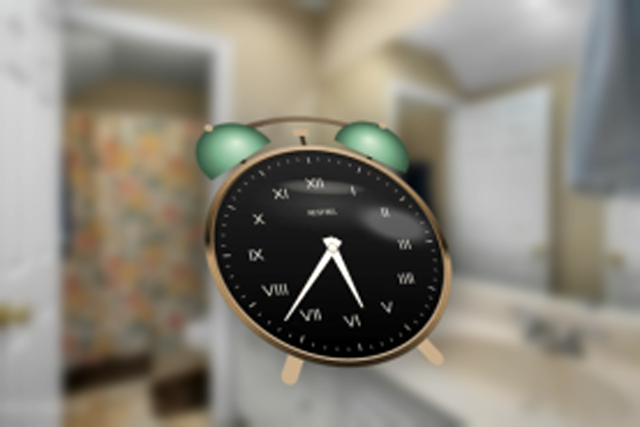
5:37
